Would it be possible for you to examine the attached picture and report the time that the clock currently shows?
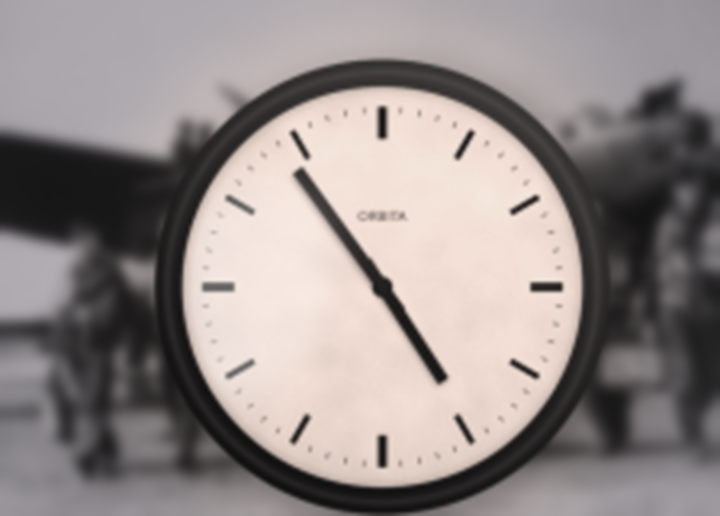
4:54
